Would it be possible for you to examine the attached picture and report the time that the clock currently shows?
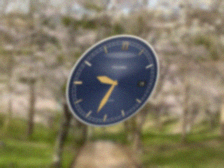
9:33
